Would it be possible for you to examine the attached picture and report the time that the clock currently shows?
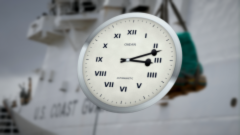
3:12
